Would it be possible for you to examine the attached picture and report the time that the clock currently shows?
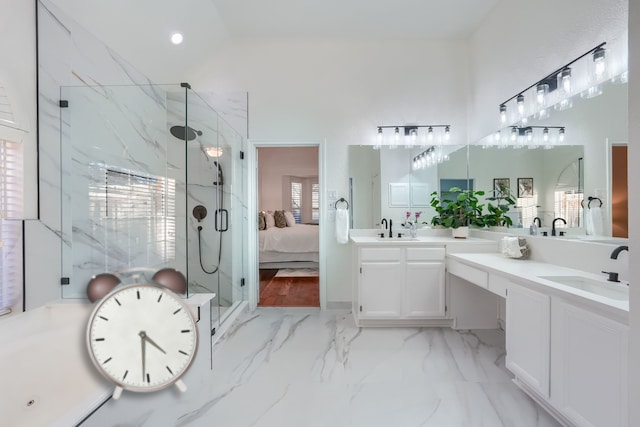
4:31
